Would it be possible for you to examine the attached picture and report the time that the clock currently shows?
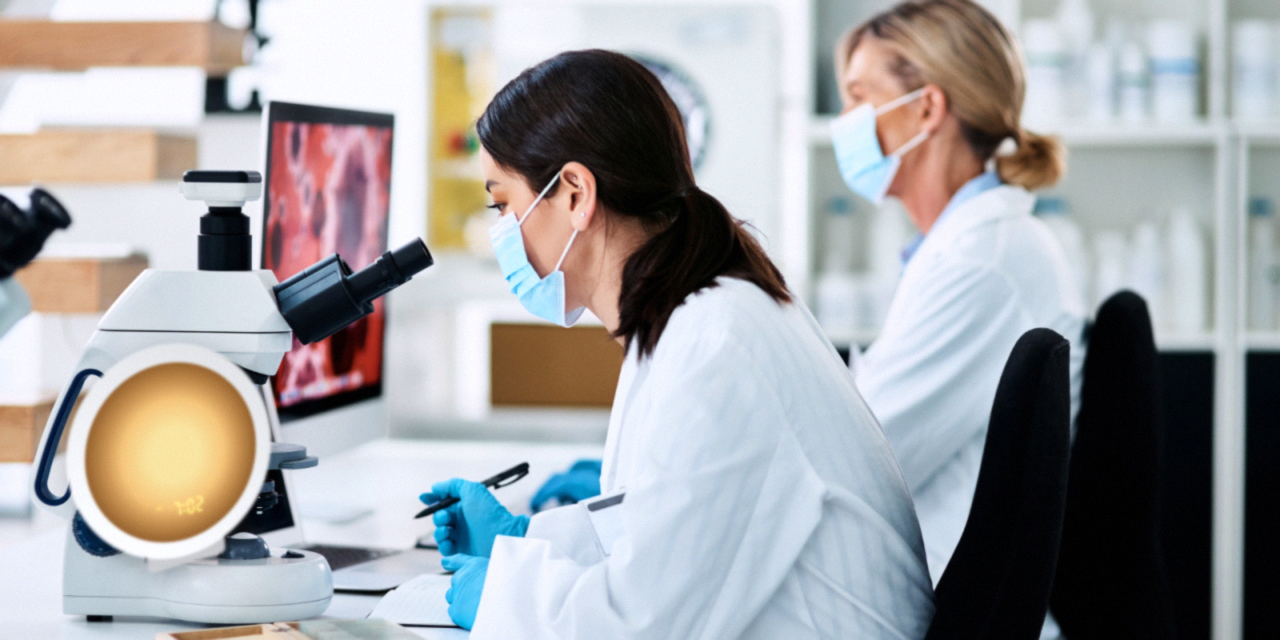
7:02
